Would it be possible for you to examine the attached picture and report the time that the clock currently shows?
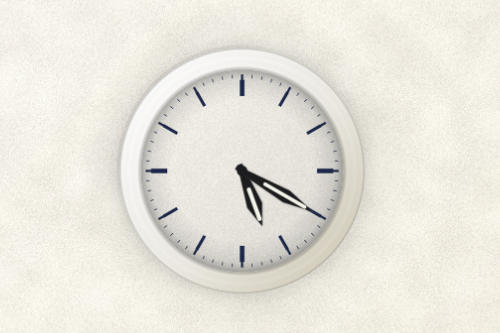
5:20
